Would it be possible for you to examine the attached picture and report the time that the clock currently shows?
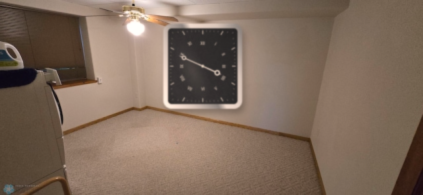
3:49
